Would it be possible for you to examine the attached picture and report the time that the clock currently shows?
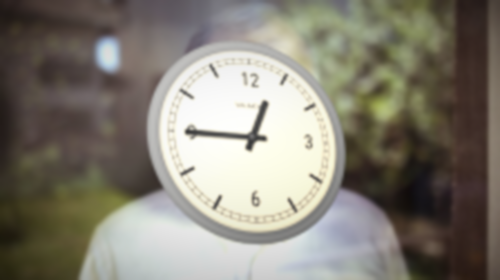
12:45
